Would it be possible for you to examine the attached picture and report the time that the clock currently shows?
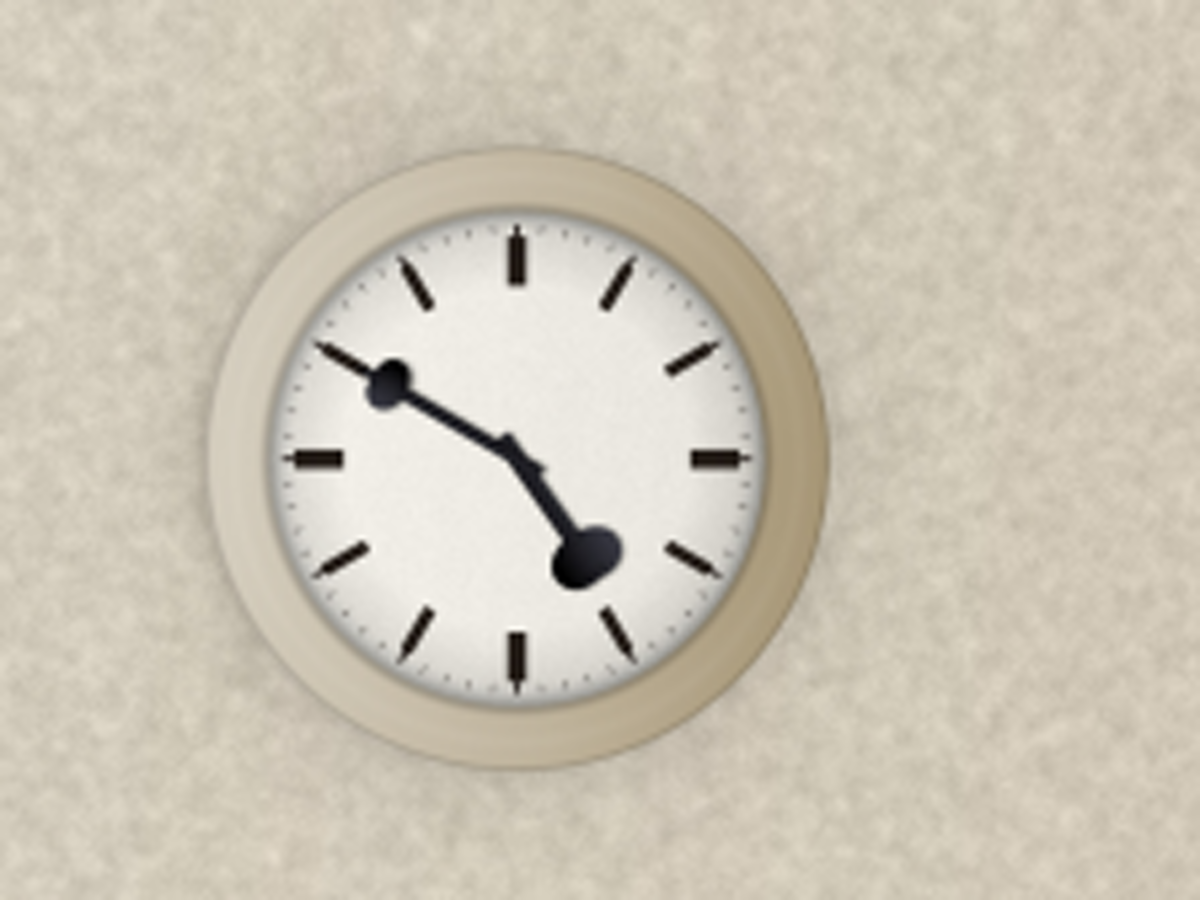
4:50
